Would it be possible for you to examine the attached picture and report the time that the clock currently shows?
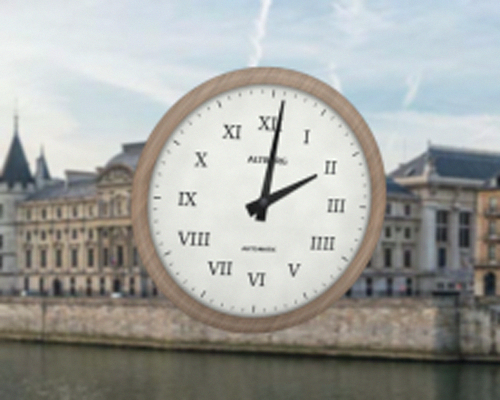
2:01
